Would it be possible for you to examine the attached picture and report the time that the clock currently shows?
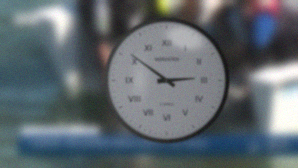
2:51
